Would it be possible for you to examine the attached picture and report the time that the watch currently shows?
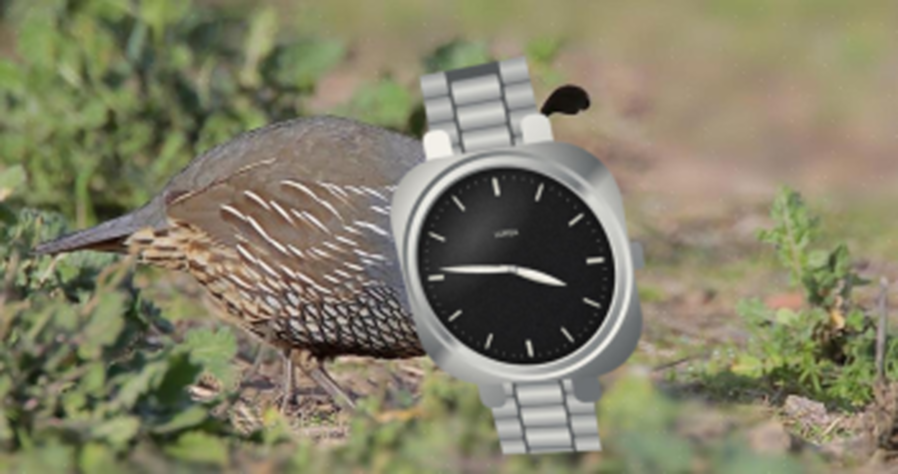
3:46
